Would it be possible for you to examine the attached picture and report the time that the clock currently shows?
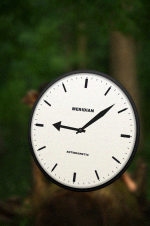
9:08
